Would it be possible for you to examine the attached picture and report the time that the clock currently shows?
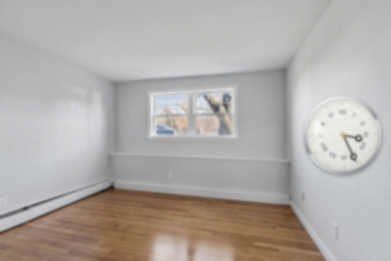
3:26
